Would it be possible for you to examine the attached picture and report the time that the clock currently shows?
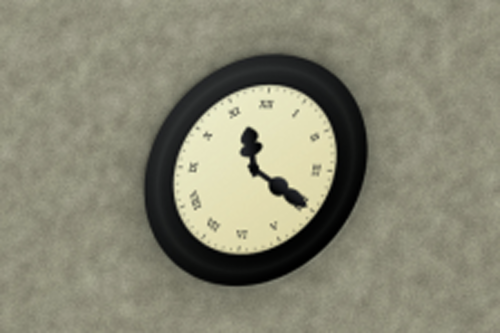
11:20
